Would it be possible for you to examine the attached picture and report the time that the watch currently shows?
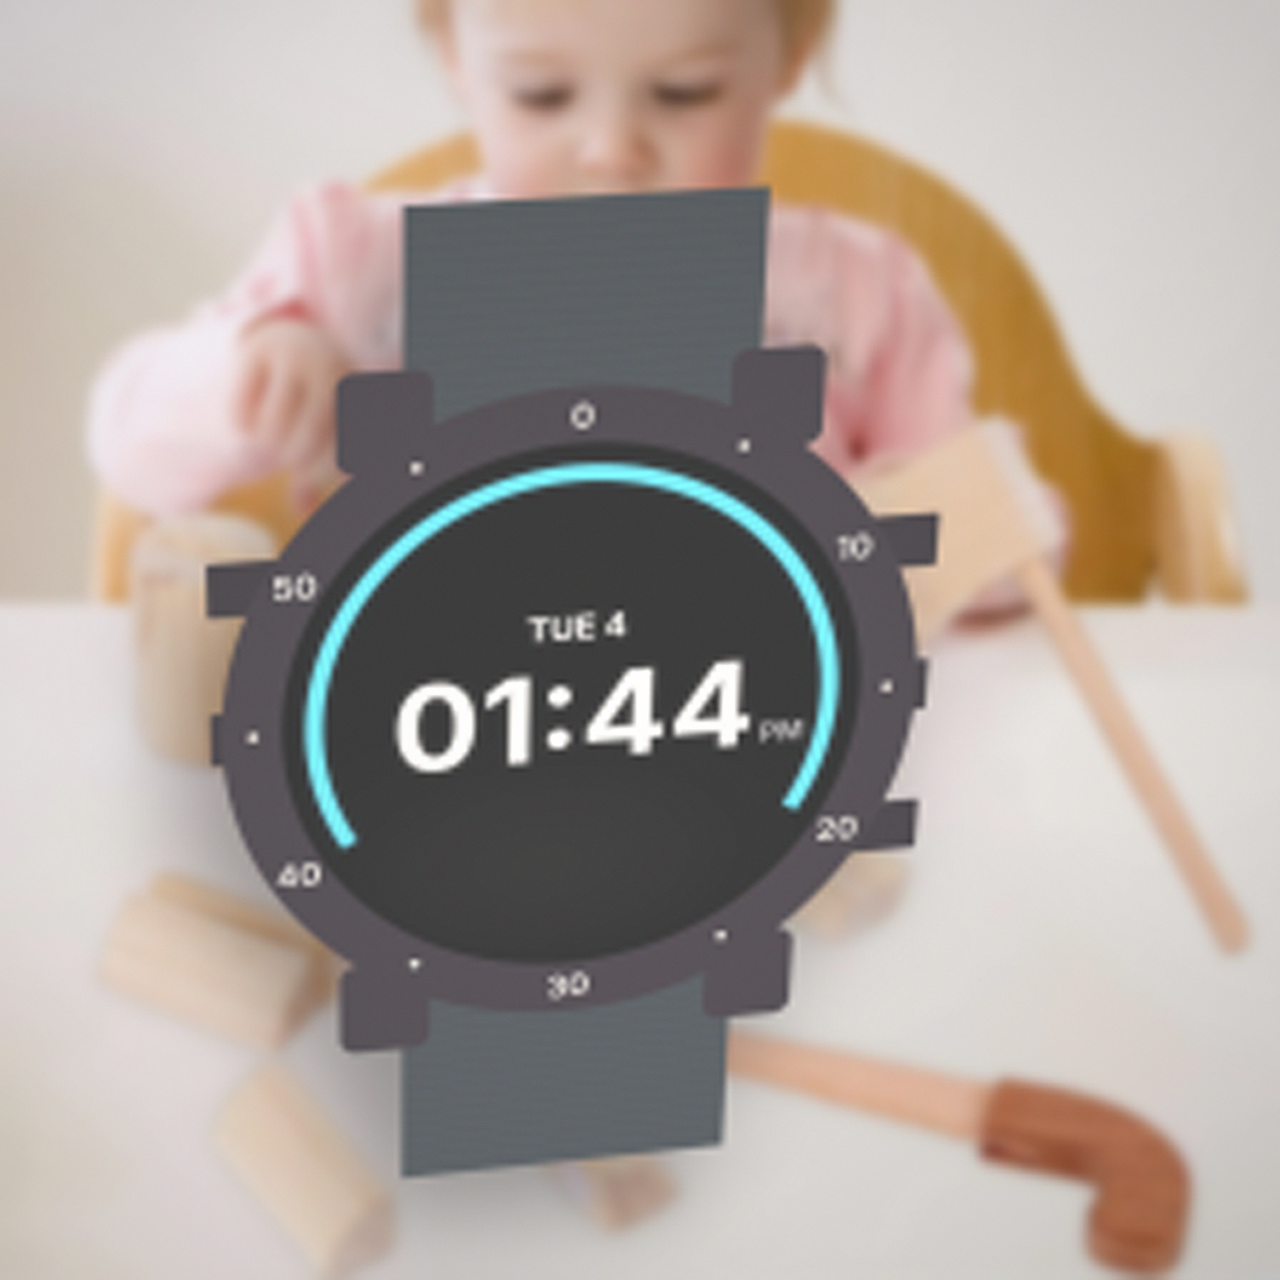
1:44
